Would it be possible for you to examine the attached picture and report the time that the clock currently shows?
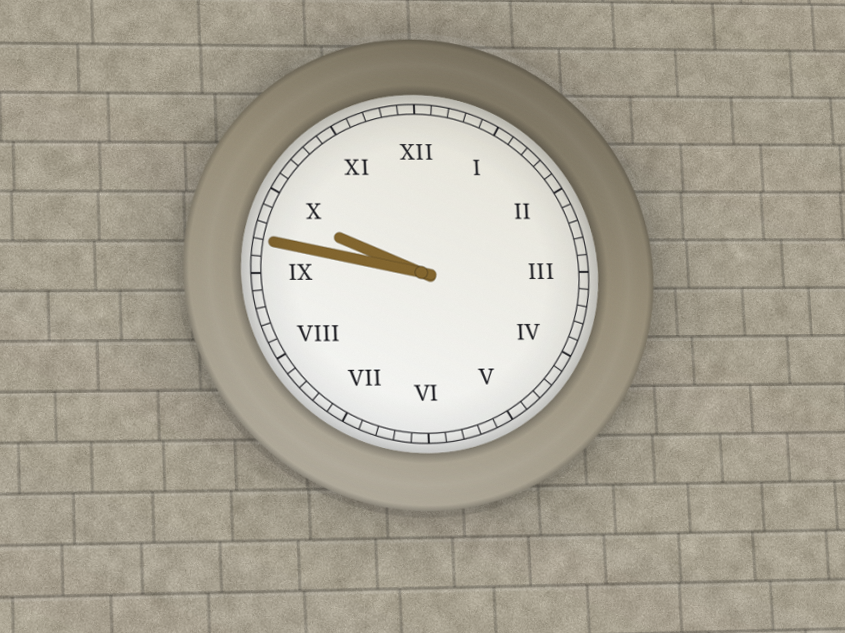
9:47
